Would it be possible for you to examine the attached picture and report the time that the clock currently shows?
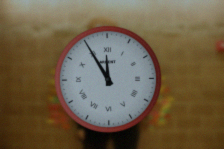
11:55
